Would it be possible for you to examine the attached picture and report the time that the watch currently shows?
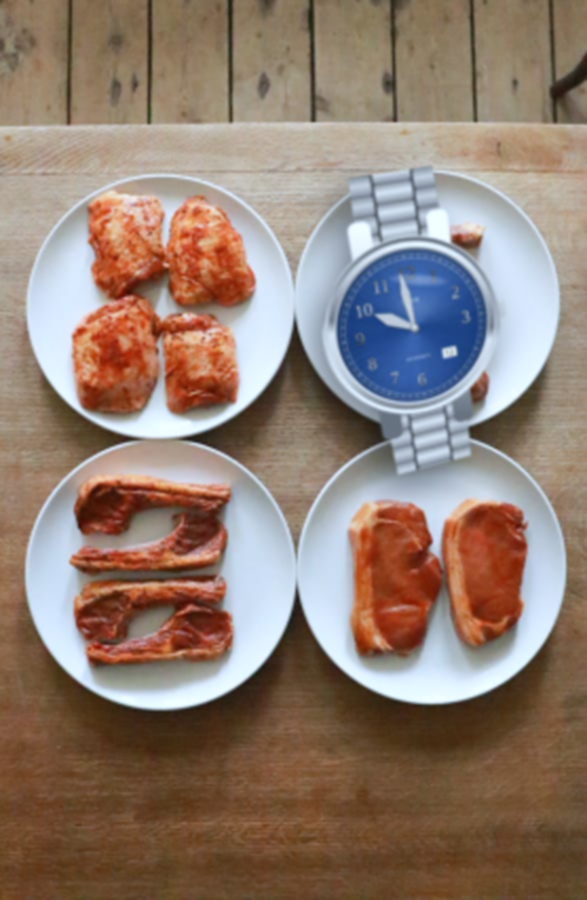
9:59
